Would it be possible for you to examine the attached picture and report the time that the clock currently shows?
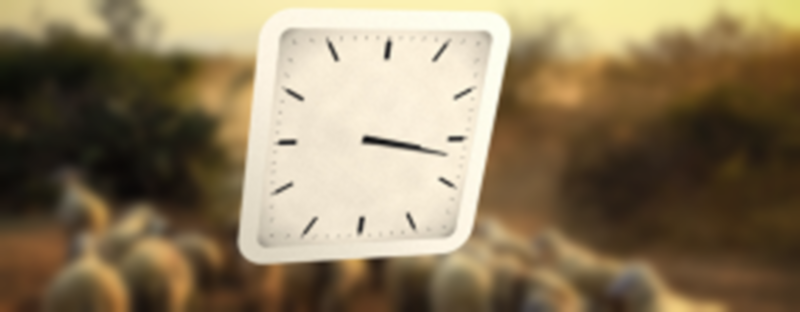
3:17
